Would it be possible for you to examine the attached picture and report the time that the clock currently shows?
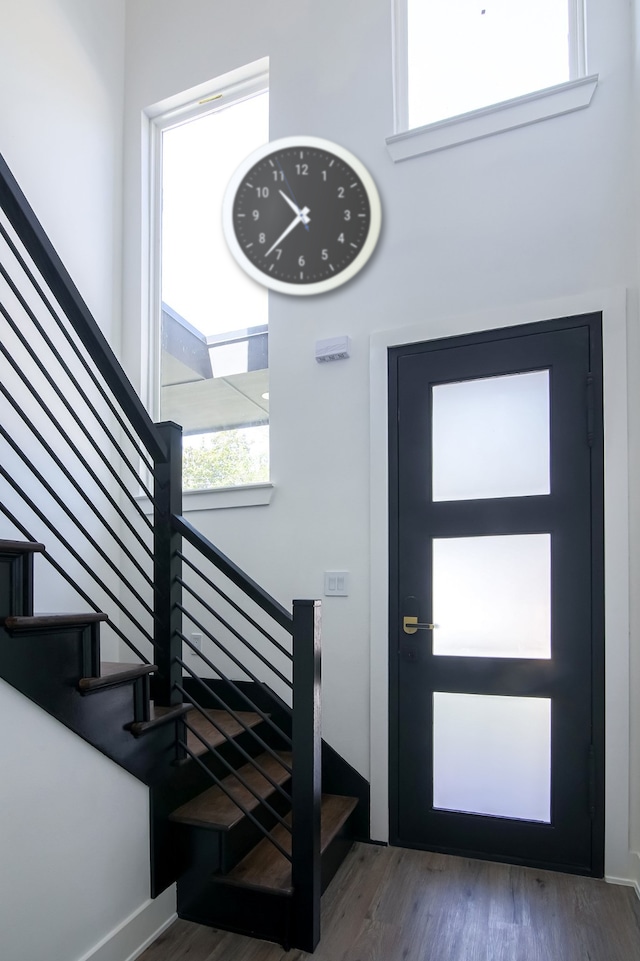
10:36:56
